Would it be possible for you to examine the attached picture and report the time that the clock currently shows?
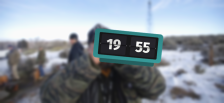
19:55
